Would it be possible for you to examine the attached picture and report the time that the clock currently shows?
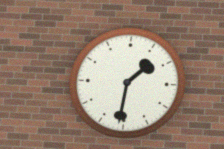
1:31
